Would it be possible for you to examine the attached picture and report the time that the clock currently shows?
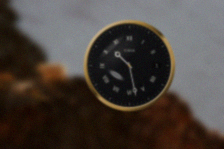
10:28
